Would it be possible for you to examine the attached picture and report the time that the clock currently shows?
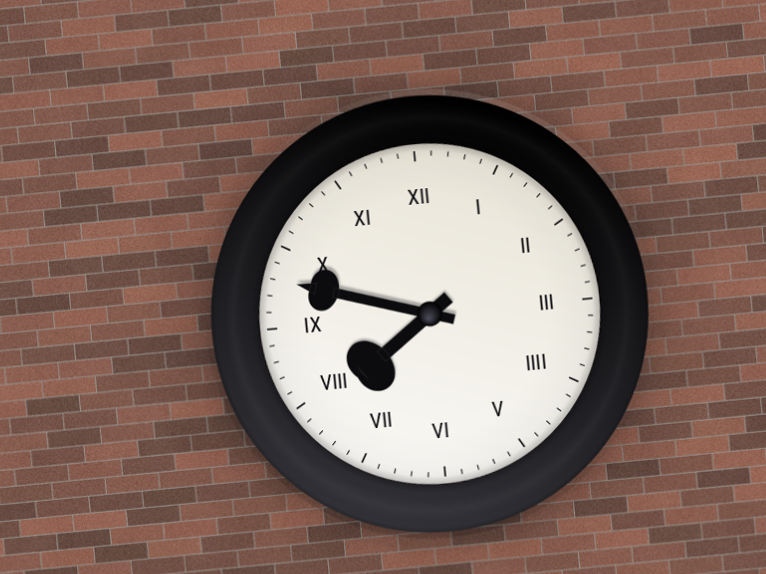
7:48
